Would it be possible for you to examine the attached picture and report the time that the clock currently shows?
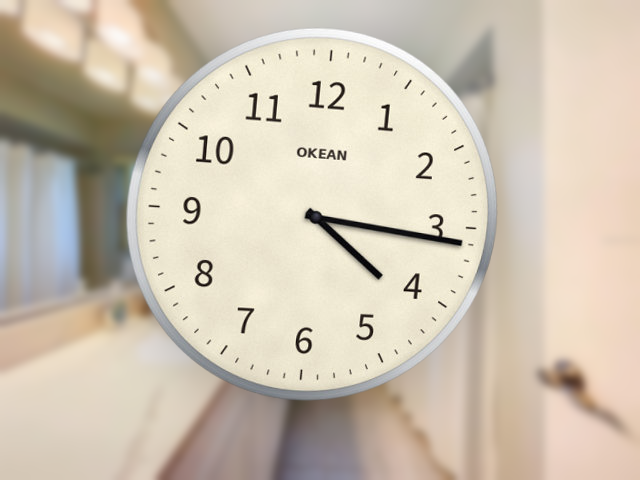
4:16
